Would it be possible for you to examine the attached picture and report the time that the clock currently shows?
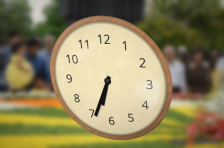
6:34
